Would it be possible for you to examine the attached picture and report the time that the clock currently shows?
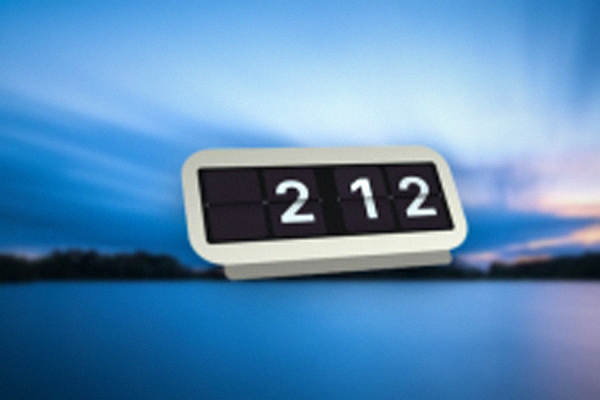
2:12
